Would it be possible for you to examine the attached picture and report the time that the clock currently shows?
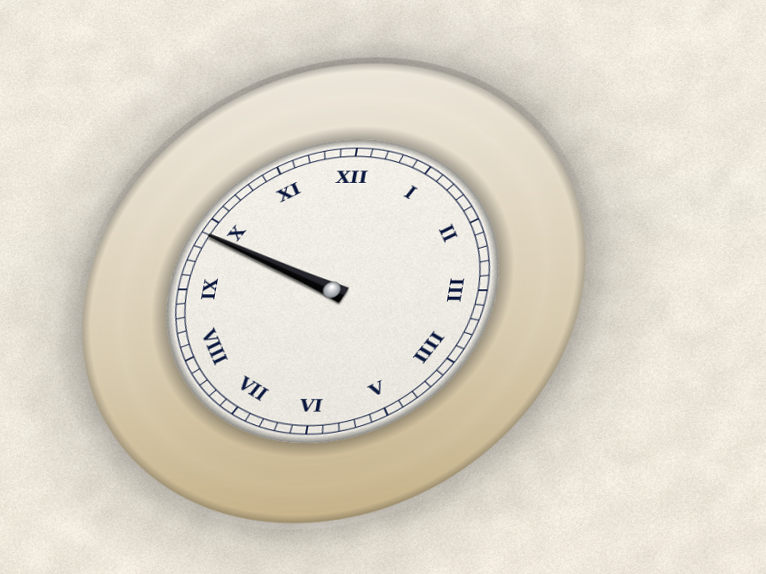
9:49
